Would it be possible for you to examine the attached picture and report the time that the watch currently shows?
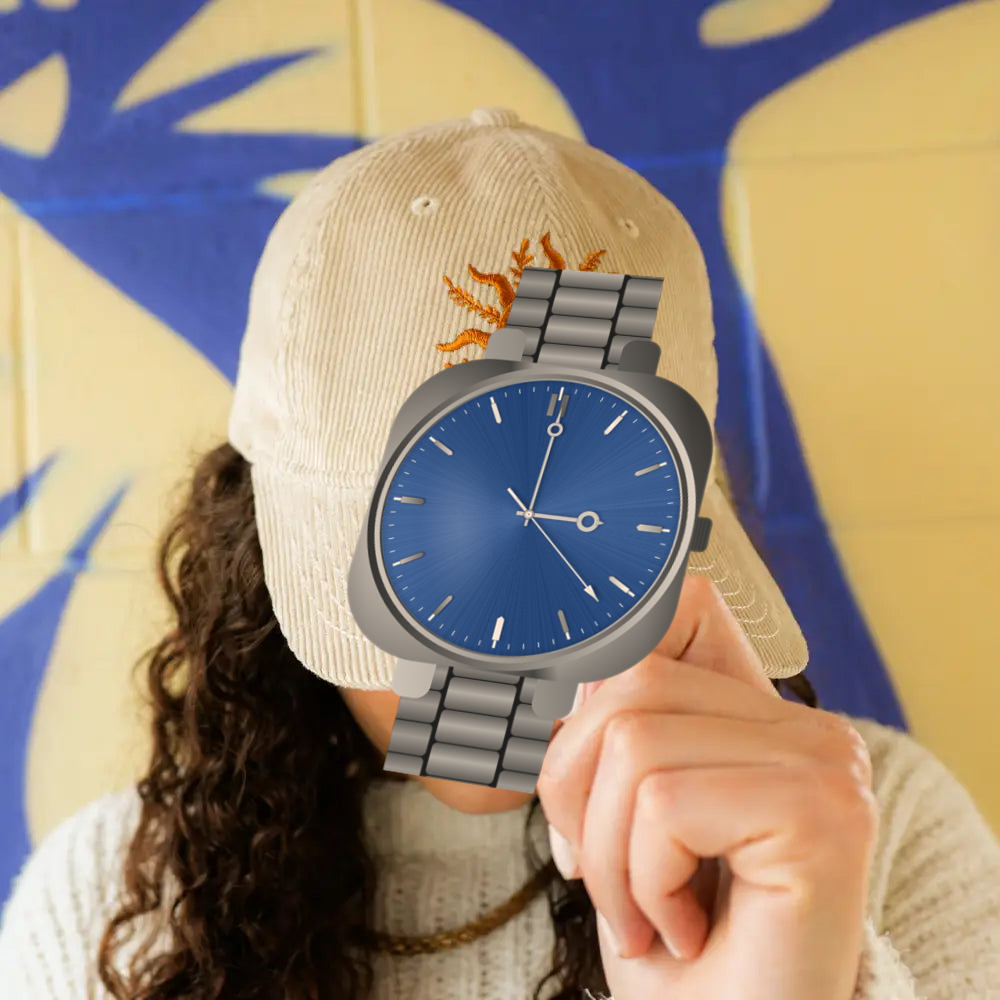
3:00:22
